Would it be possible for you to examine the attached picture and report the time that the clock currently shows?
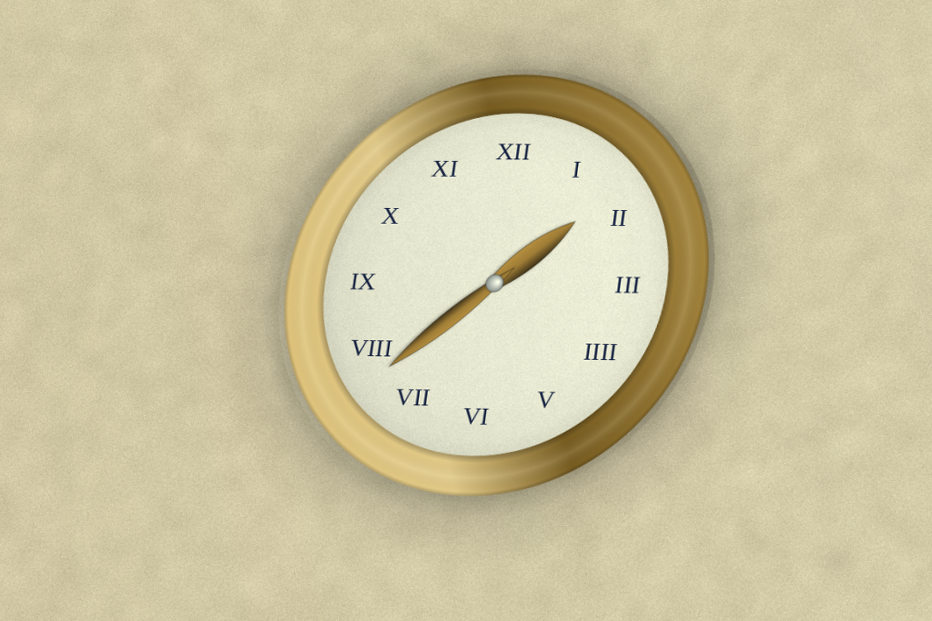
1:38
